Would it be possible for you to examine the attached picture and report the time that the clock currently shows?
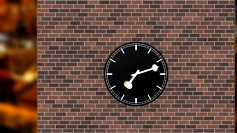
7:12
